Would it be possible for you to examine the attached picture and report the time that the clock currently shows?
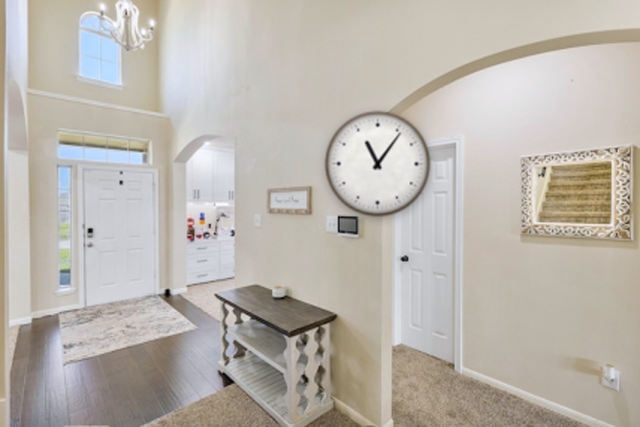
11:06
